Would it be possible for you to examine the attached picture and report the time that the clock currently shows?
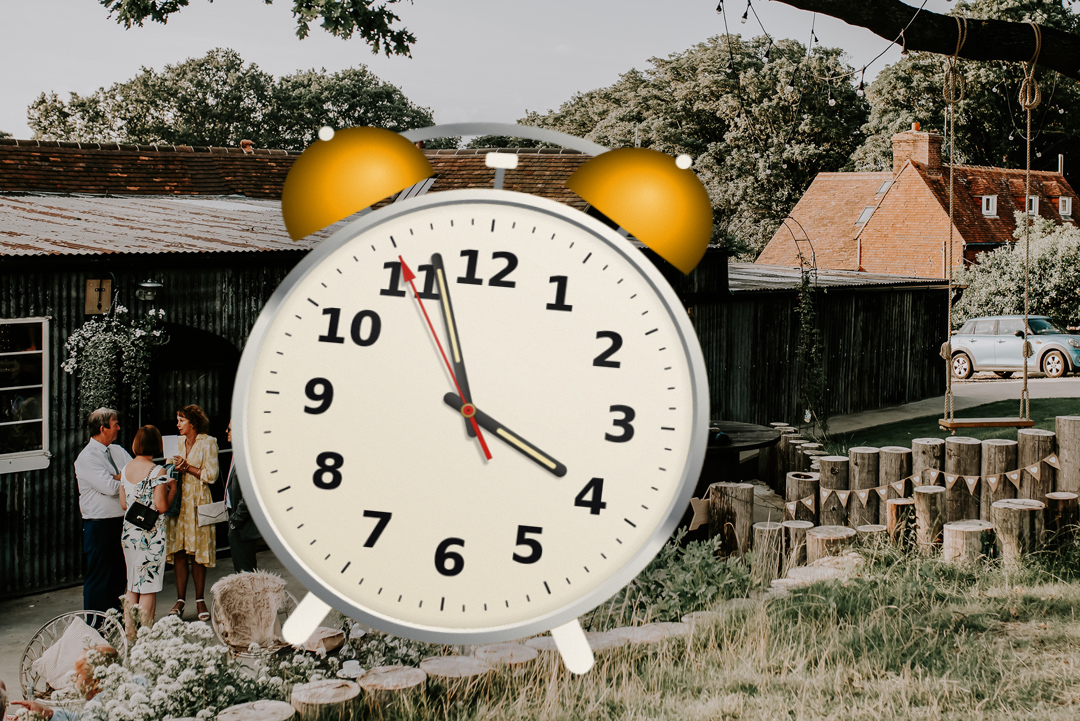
3:56:55
